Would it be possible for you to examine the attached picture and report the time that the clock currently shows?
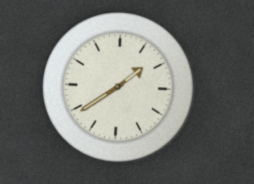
1:39
